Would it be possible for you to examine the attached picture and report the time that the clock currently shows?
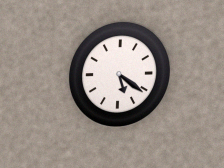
5:21
